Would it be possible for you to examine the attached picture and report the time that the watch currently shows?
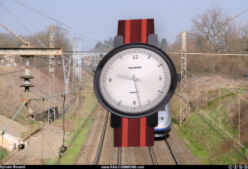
9:28
